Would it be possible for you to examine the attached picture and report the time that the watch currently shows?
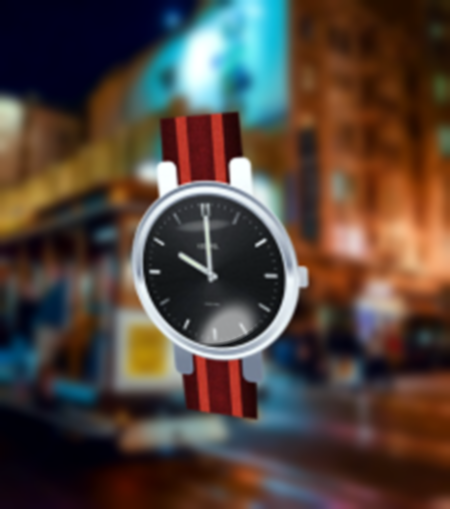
10:00
